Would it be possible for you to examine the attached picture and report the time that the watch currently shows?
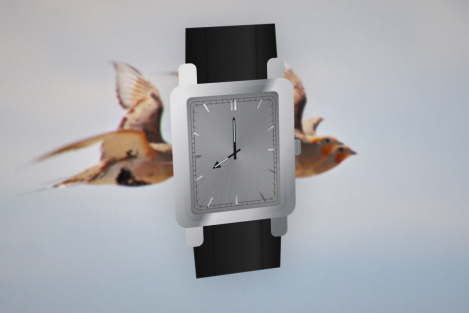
8:00
